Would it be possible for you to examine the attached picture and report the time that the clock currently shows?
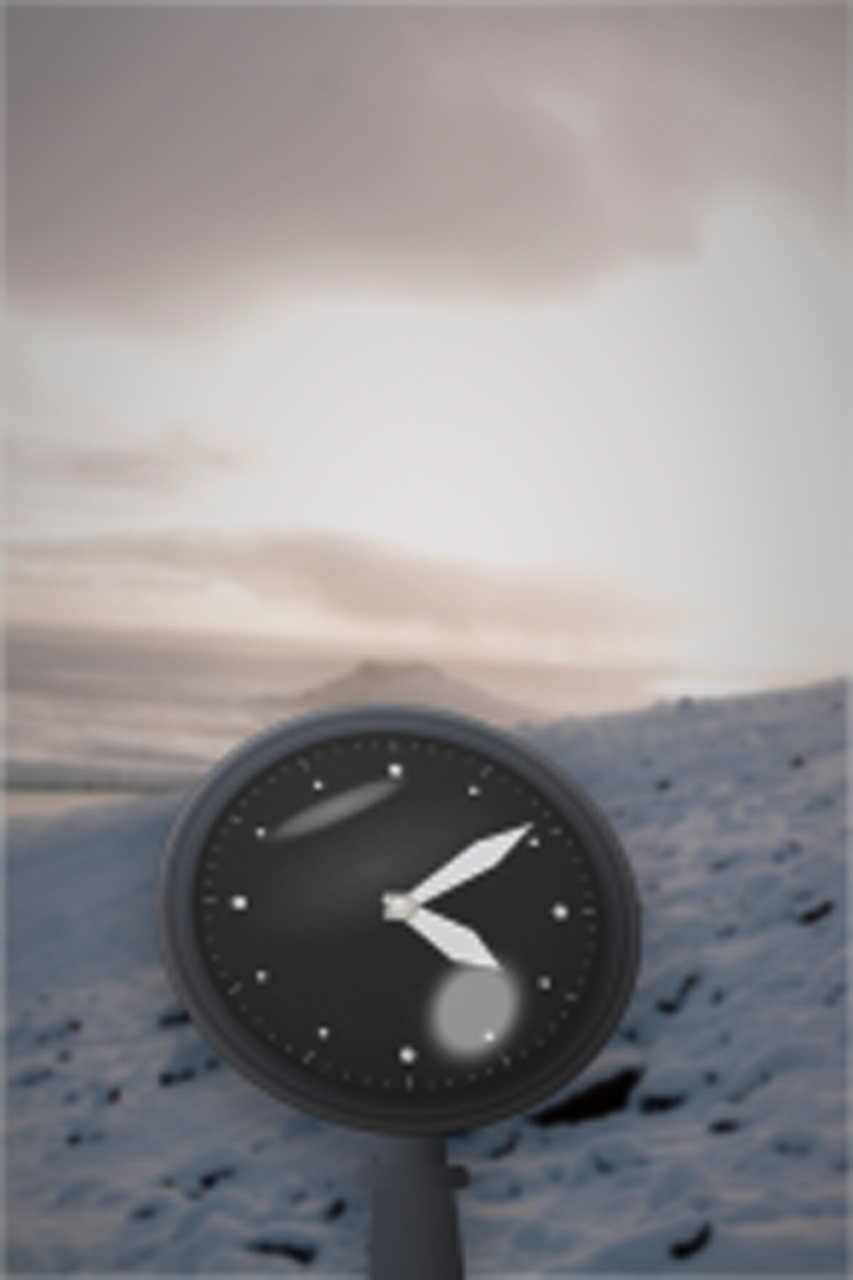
4:09
